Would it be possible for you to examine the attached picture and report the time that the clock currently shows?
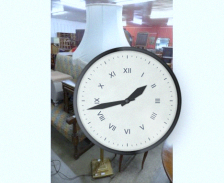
1:43
